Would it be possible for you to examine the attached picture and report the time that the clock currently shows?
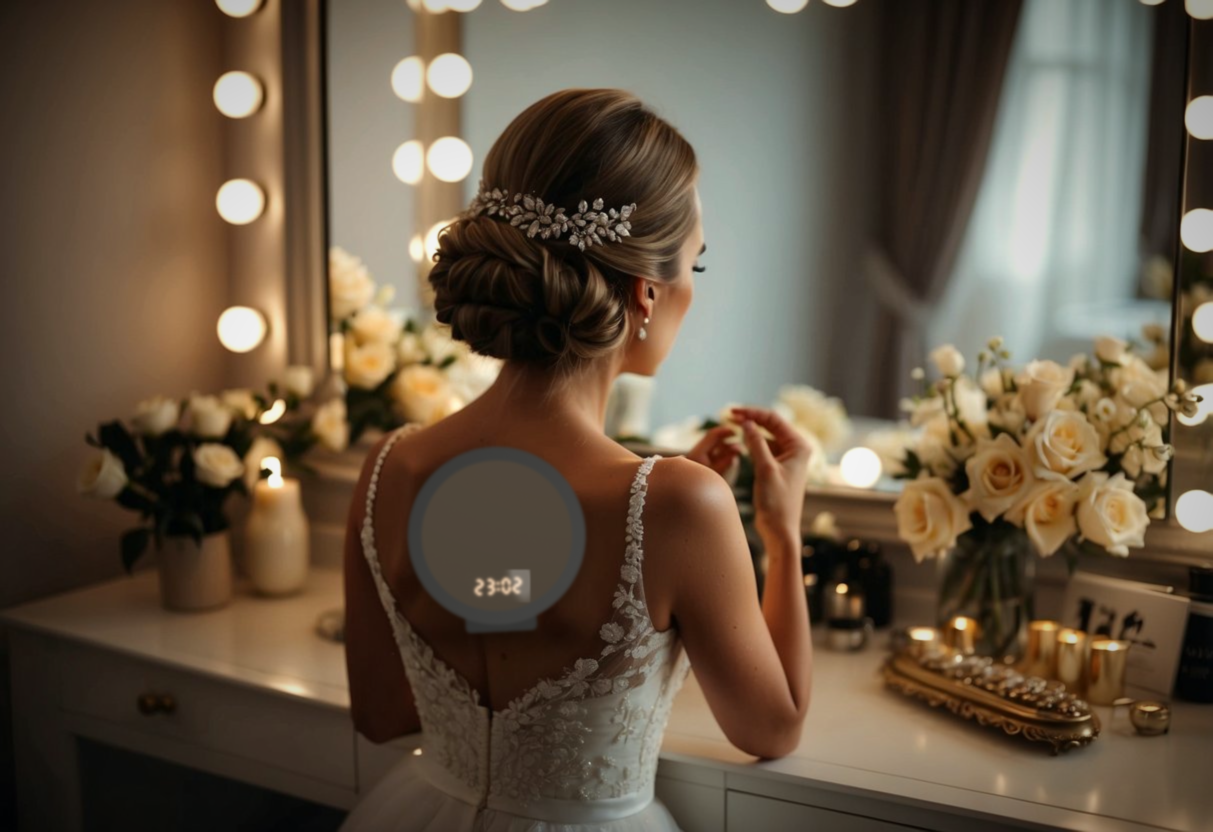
23:02
